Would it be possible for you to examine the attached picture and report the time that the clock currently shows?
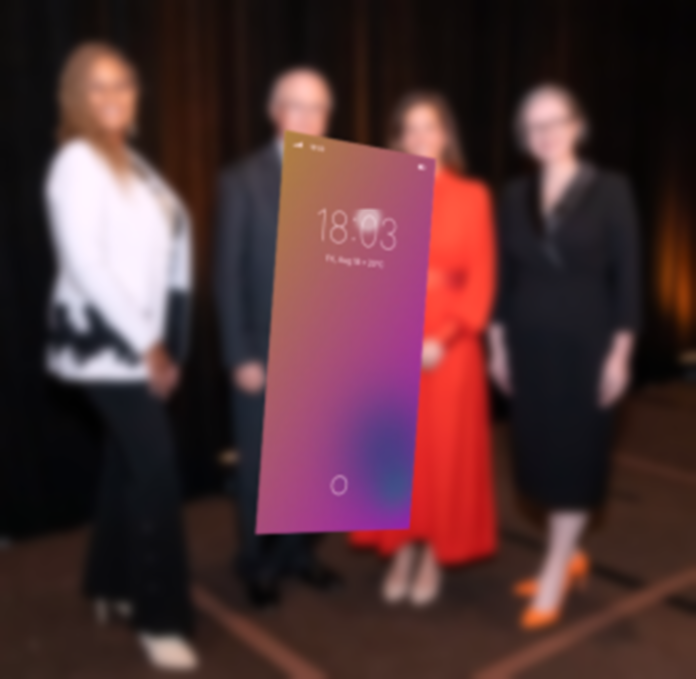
18:03
